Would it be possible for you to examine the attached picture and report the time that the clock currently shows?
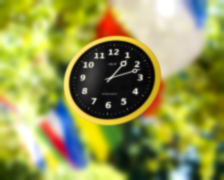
1:12
